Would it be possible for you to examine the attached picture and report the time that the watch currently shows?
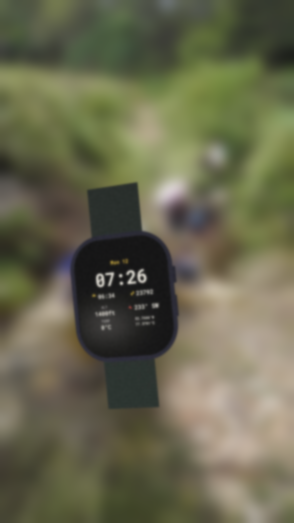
7:26
